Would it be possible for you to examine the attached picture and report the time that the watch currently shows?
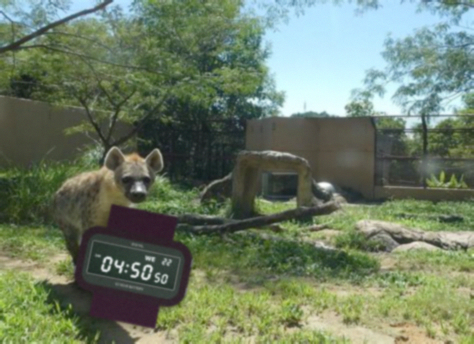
4:50
